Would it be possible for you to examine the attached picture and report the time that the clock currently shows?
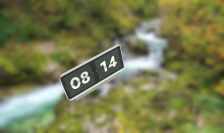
8:14
